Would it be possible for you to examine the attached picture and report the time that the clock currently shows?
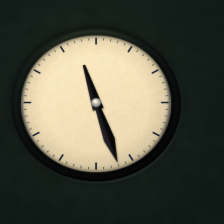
11:27
